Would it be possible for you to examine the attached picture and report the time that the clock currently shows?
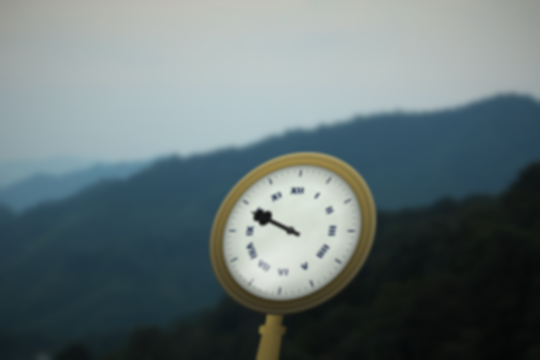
9:49
